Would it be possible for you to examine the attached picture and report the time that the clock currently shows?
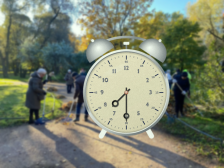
7:30
